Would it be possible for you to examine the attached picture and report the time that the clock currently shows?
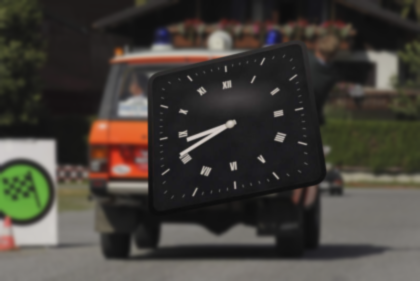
8:41
